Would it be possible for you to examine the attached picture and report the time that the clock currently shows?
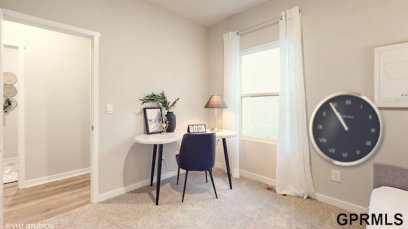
10:54
